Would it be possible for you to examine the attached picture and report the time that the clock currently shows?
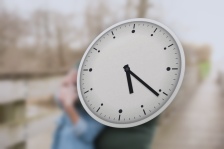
5:21
